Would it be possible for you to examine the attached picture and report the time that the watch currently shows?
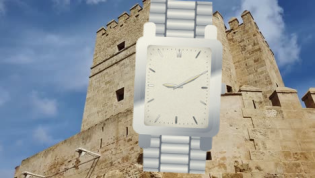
9:10
